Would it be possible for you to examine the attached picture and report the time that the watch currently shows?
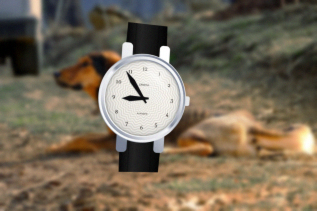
8:54
